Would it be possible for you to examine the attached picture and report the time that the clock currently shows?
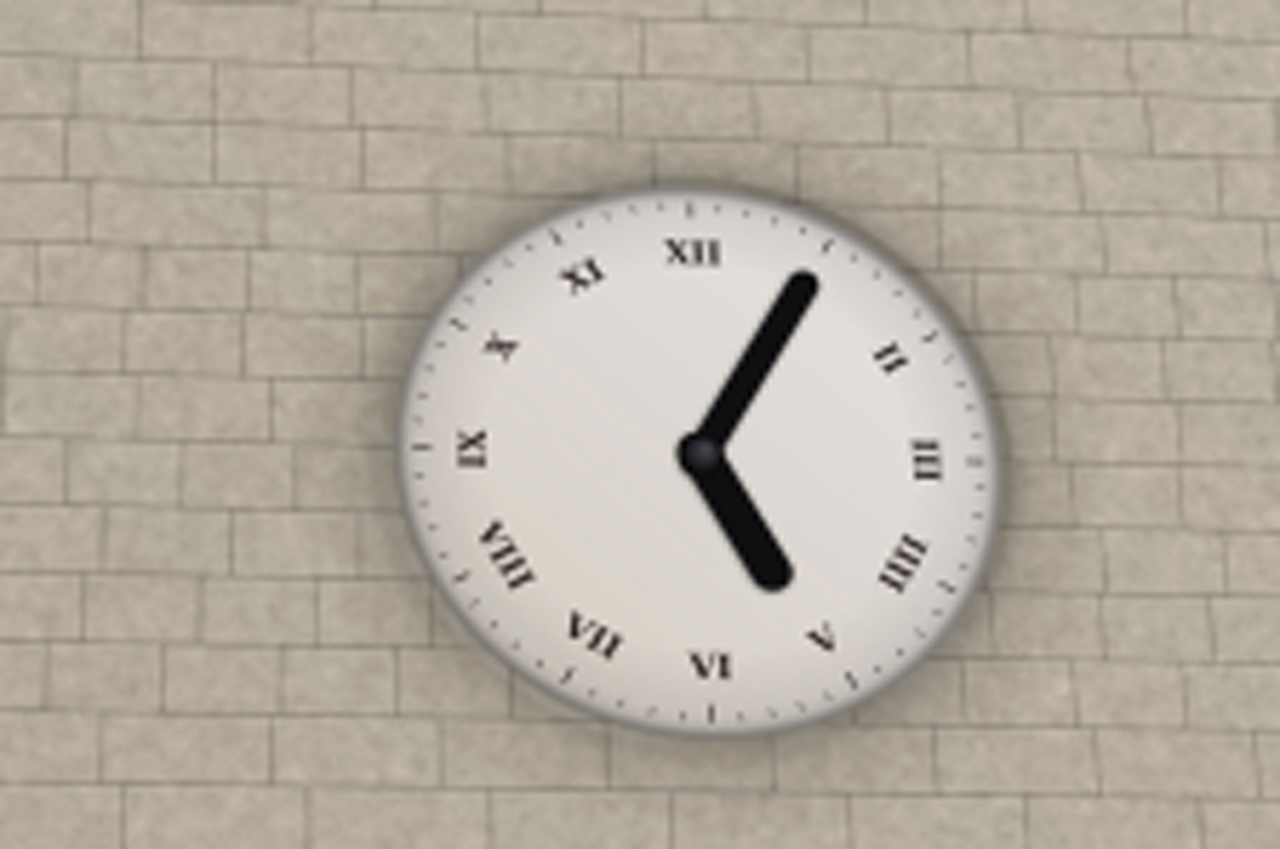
5:05
